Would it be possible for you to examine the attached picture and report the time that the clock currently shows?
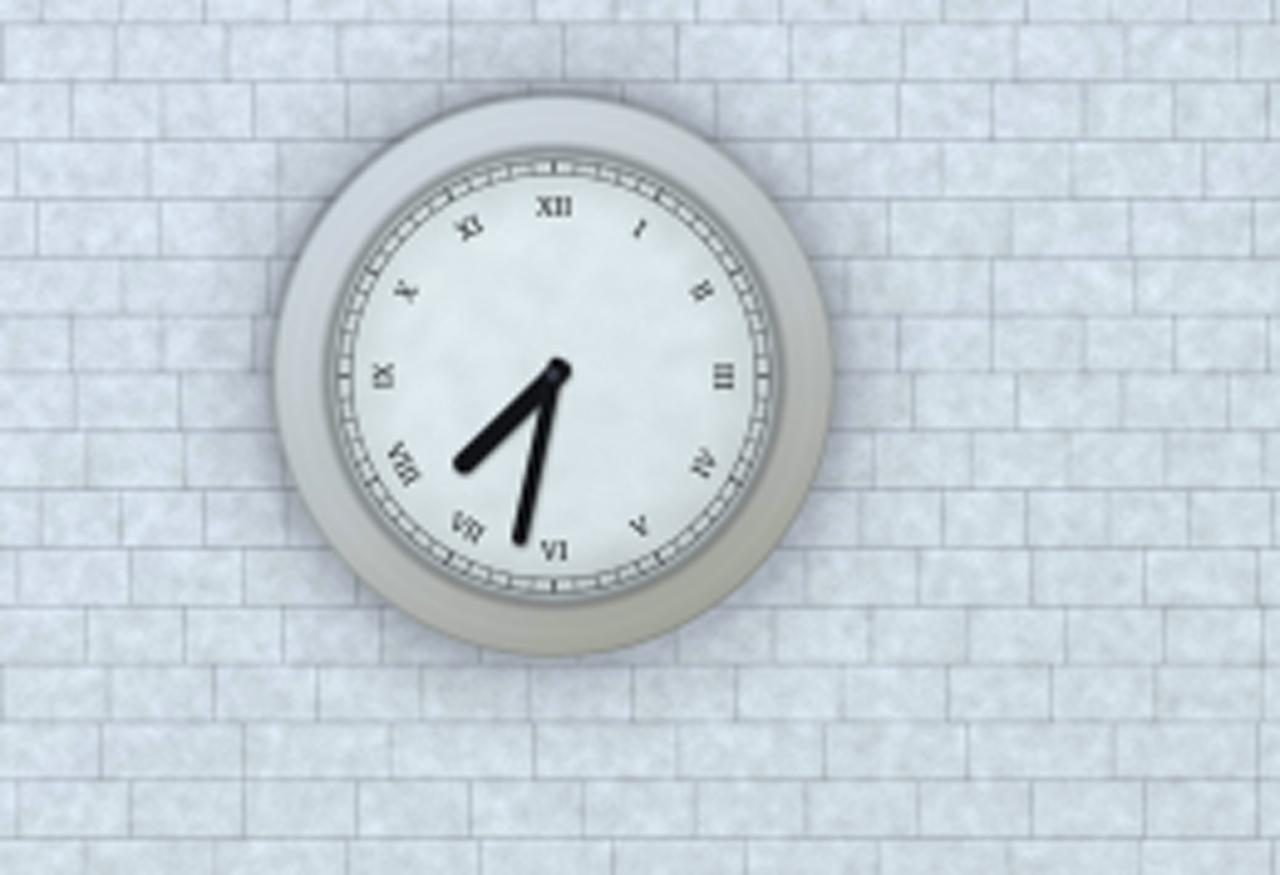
7:32
